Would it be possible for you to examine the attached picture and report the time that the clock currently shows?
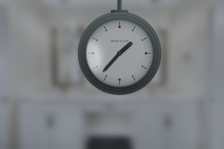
1:37
